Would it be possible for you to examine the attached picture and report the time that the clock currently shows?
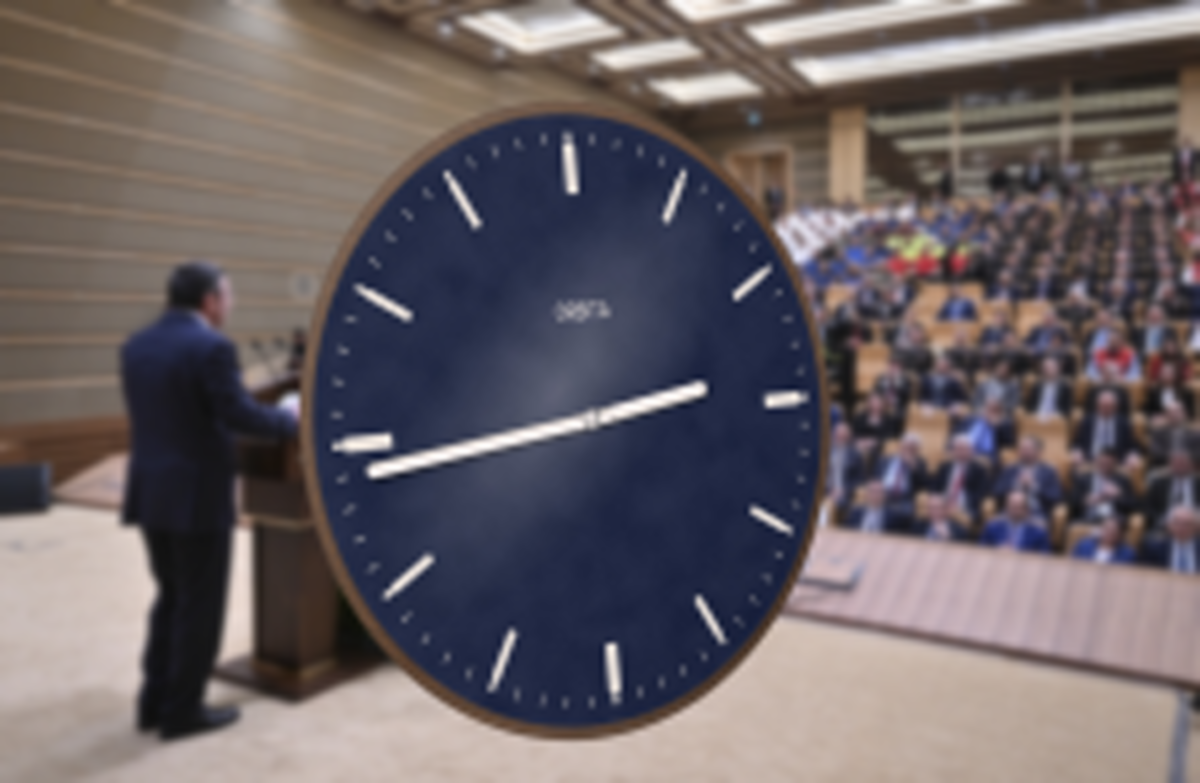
2:44
